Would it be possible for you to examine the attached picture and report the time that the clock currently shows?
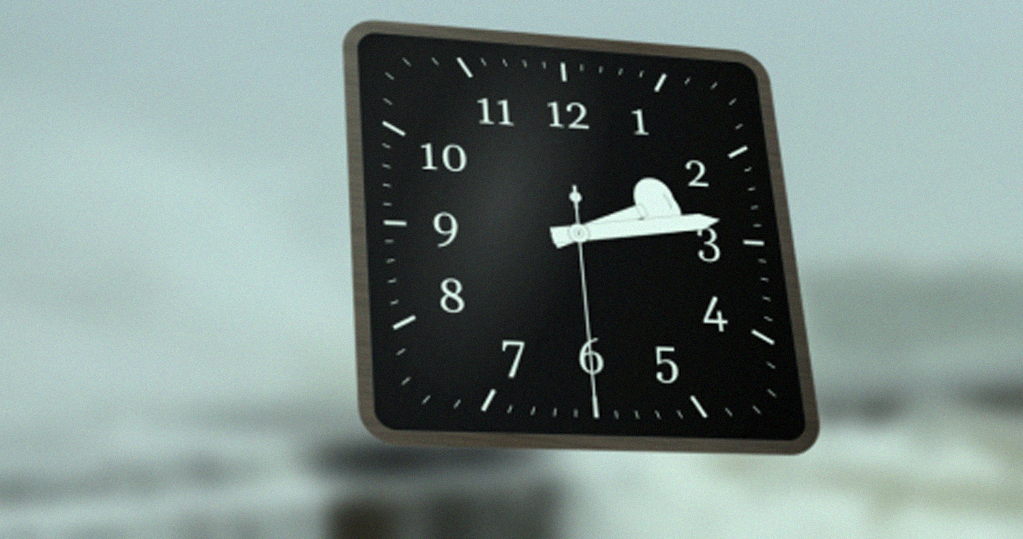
2:13:30
